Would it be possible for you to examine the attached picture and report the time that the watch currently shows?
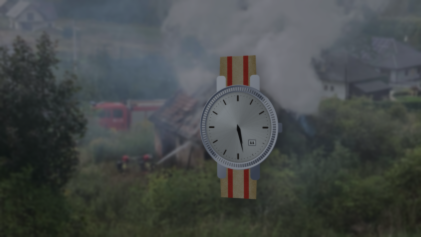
5:28
